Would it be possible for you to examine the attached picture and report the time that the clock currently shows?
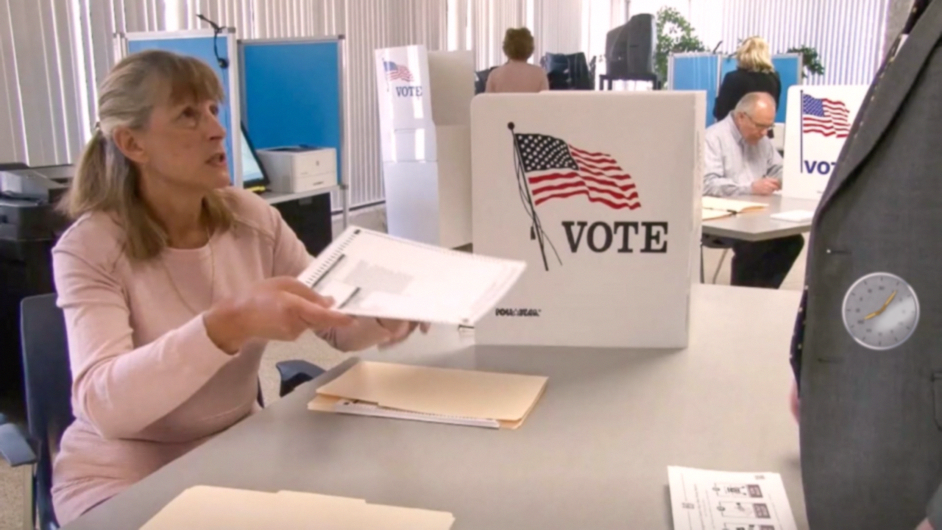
8:06
